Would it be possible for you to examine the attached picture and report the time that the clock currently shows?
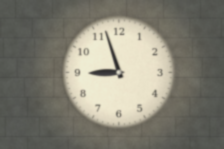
8:57
